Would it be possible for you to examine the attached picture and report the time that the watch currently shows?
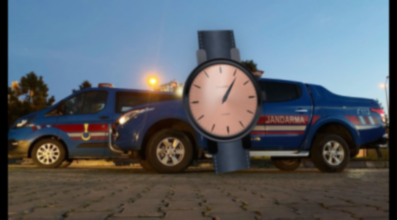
1:06
